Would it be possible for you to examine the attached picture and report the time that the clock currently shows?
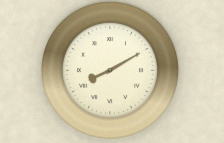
8:10
